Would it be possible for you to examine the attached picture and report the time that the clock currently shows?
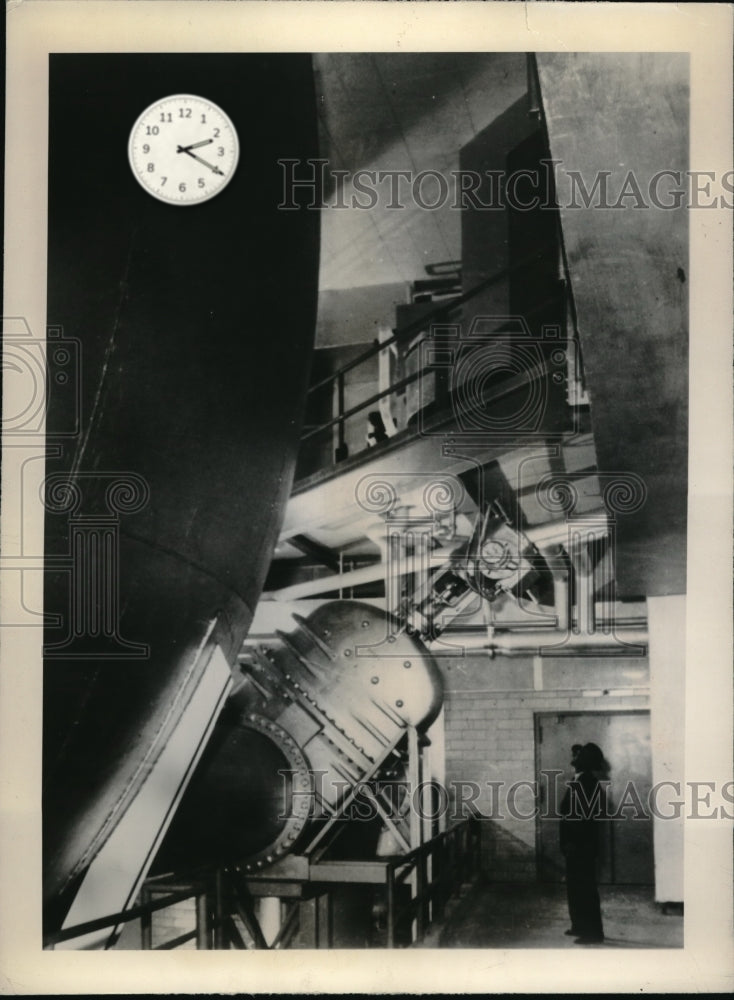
2:20
